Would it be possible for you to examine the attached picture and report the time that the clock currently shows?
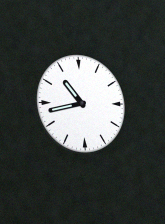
10:43
